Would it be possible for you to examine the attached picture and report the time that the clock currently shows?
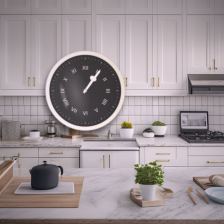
1:06
